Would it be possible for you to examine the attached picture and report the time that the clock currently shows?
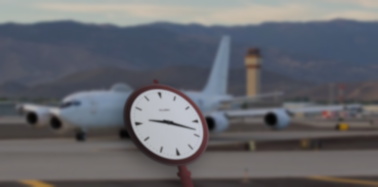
9:18
